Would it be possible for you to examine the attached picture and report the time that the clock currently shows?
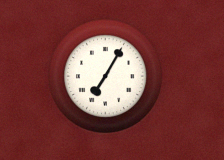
7:05
